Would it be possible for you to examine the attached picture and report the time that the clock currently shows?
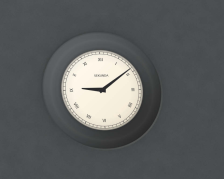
9:09
